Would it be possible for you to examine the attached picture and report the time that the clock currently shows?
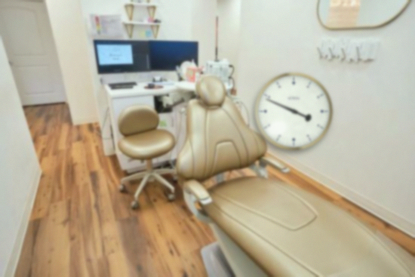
3:49
